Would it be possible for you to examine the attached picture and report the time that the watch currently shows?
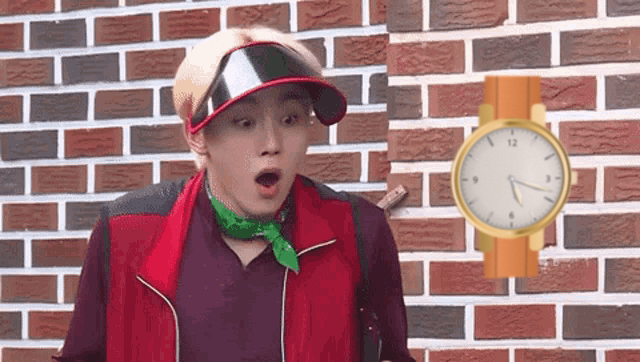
5:18
